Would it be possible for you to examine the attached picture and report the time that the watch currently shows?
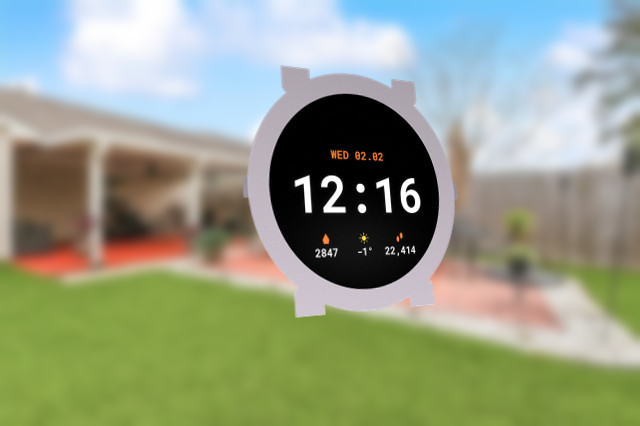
12:16
